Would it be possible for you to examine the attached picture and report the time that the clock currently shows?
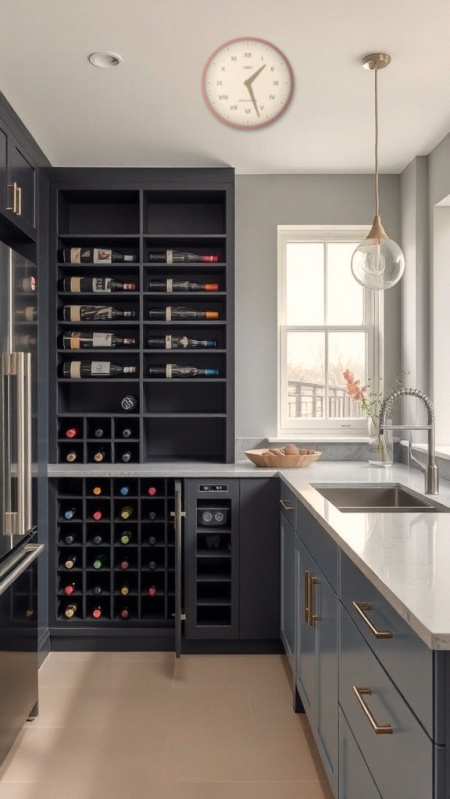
1:27
